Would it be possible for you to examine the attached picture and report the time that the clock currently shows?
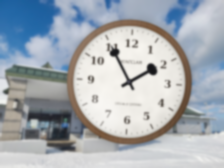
1:55
